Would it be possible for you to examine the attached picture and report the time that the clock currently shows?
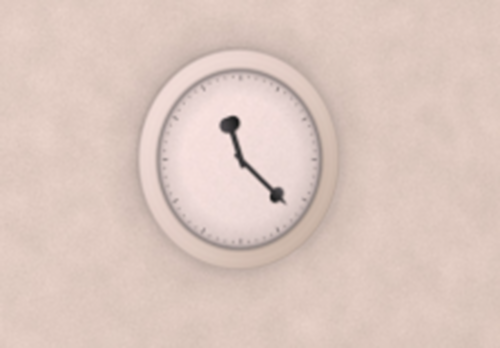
11:22
